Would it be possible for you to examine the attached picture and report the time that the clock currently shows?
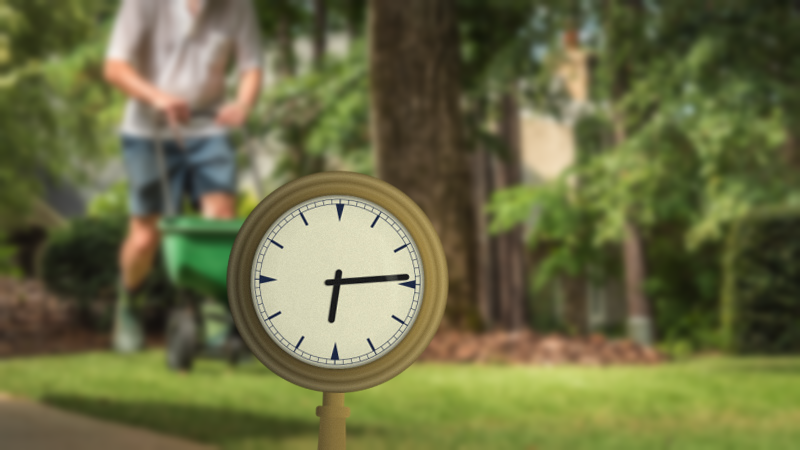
6:14
